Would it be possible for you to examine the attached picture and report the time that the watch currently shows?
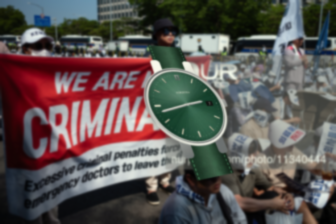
2:43
